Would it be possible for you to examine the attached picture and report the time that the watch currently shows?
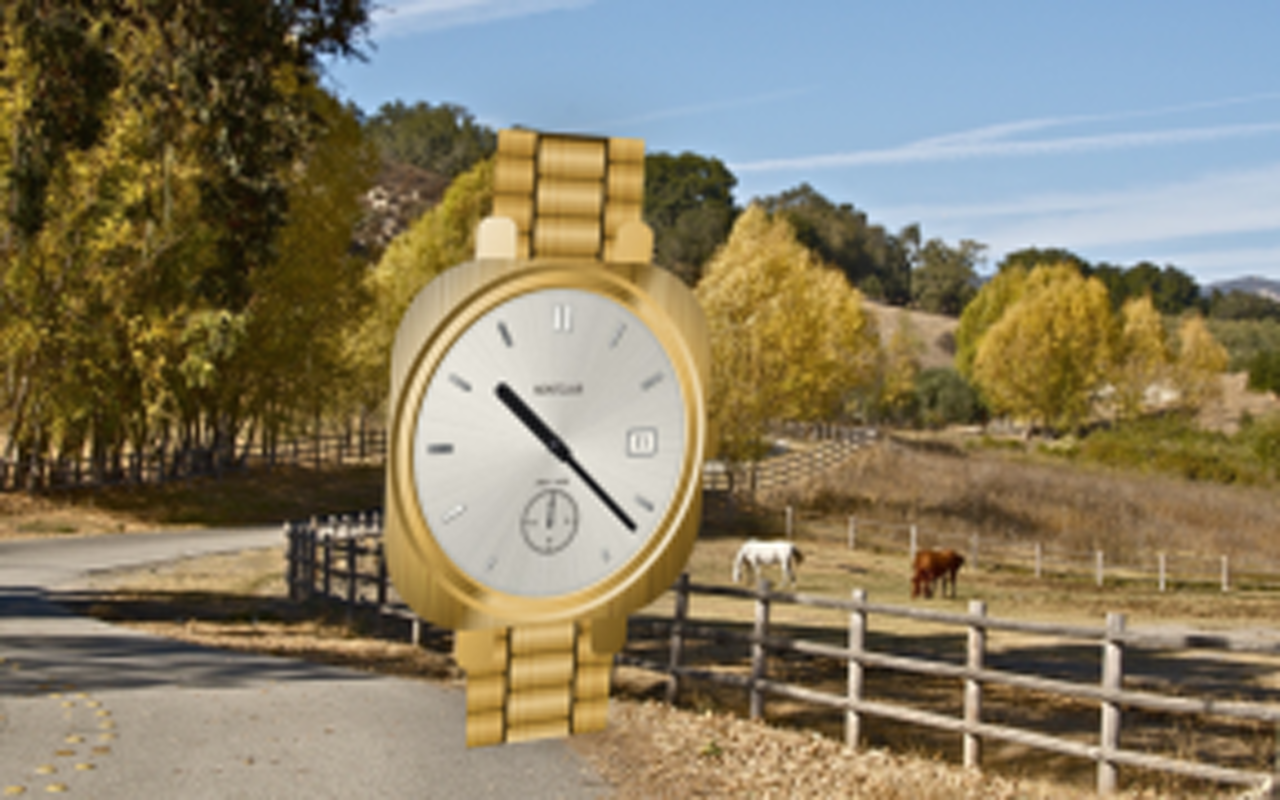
10:22
